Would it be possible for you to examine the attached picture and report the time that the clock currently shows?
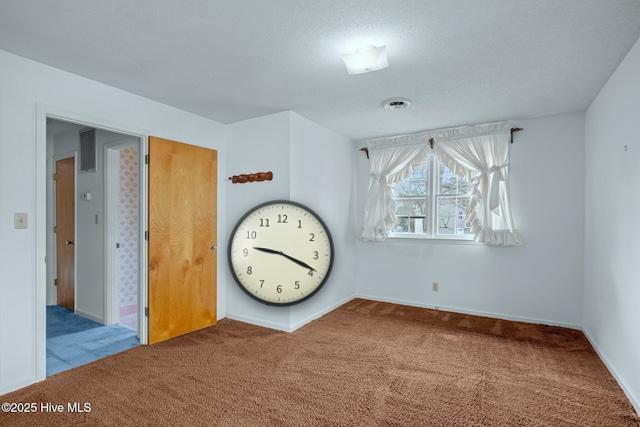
9:19
